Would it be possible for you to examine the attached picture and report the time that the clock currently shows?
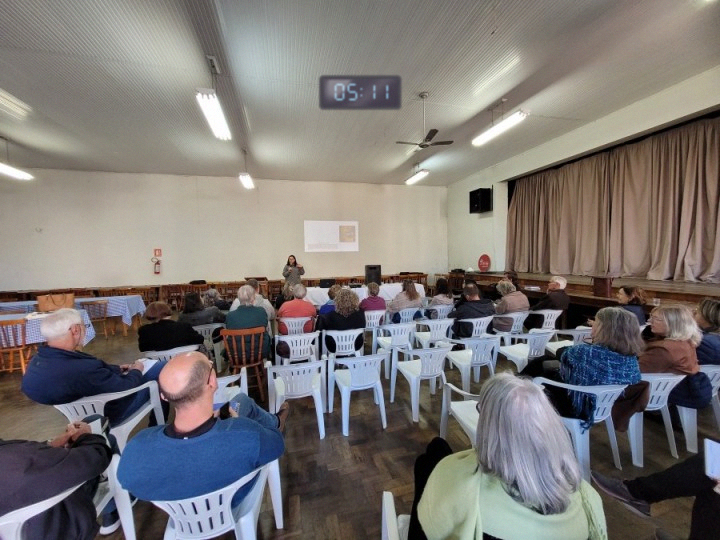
5:11
